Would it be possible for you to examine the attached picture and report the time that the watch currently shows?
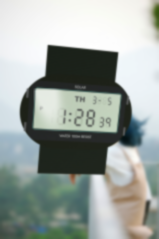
1:28:39
